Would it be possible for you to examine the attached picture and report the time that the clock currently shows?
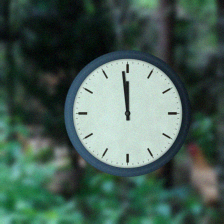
11:59
